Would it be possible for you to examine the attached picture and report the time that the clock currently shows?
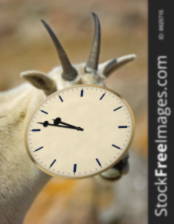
9:47
